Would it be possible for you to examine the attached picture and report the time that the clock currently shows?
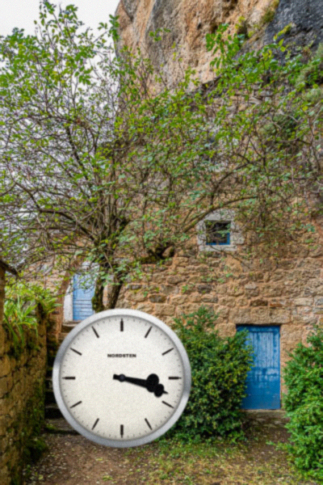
3:18
